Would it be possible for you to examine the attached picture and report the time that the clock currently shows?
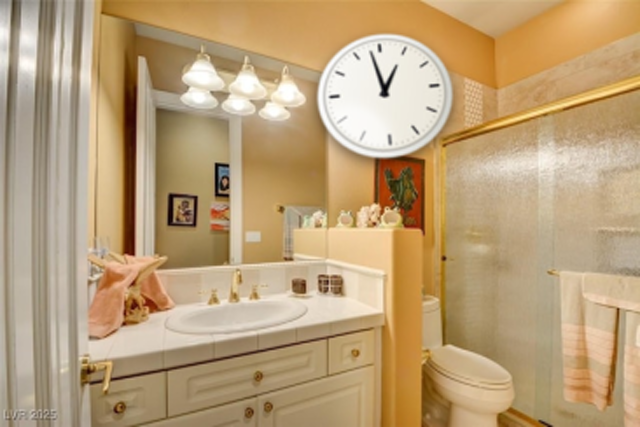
12:58
